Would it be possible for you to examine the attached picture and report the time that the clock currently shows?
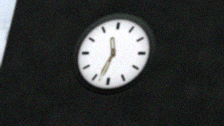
11:33
